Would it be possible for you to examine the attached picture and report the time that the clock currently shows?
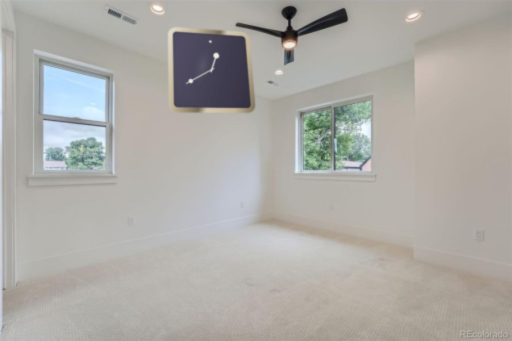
12:40
